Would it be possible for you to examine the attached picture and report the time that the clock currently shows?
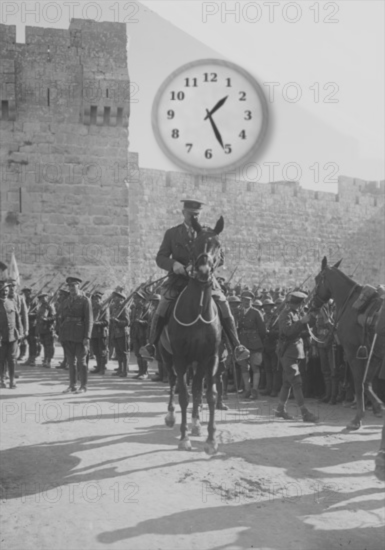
1:26
